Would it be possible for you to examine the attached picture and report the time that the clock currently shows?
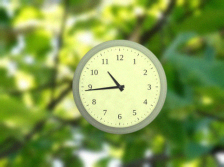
10:44
